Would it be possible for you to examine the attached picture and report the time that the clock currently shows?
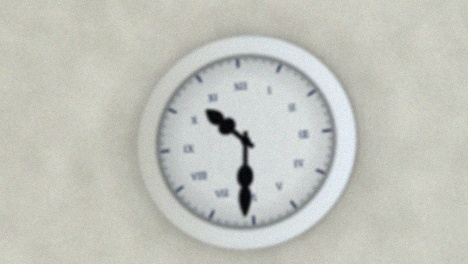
10:31
